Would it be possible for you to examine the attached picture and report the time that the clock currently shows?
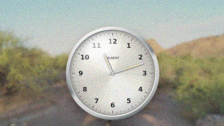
11:12
